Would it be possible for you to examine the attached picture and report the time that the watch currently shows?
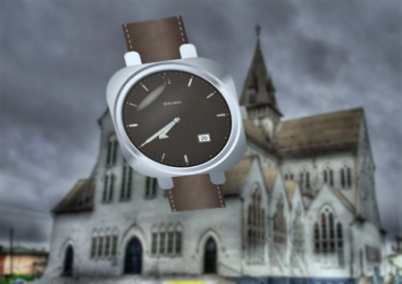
7:40
